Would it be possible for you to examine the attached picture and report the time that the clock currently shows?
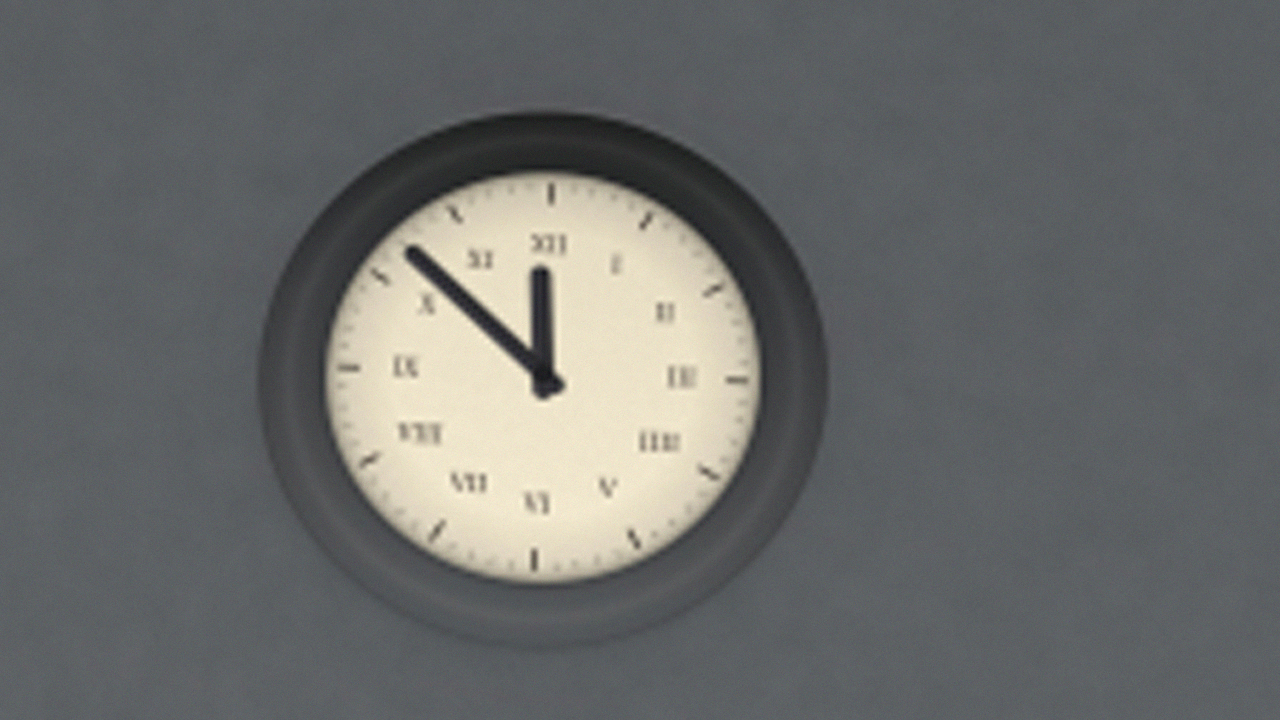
11:52
